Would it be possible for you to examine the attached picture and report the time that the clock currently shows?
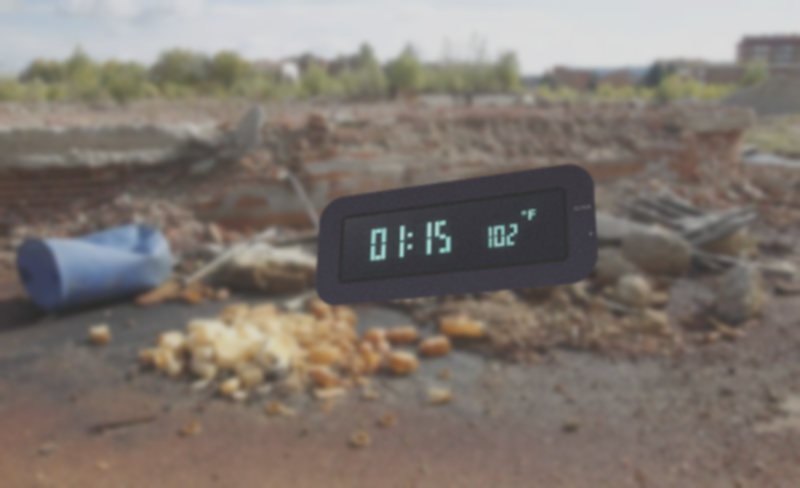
1:15
